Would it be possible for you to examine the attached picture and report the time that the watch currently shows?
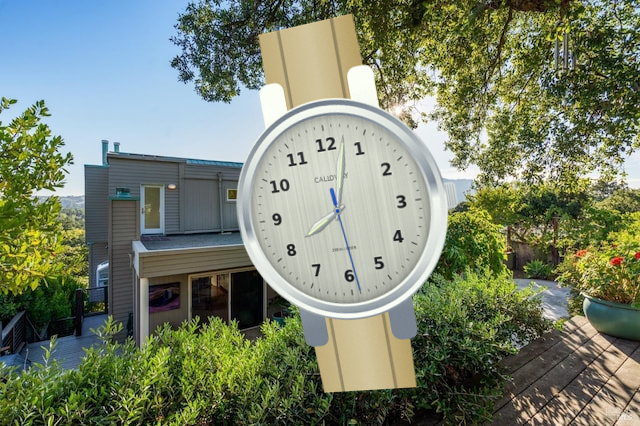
8:02:29
